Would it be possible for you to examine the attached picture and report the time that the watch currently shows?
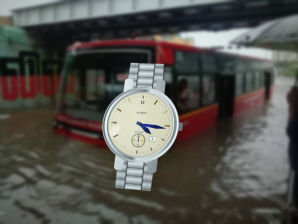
4:16
